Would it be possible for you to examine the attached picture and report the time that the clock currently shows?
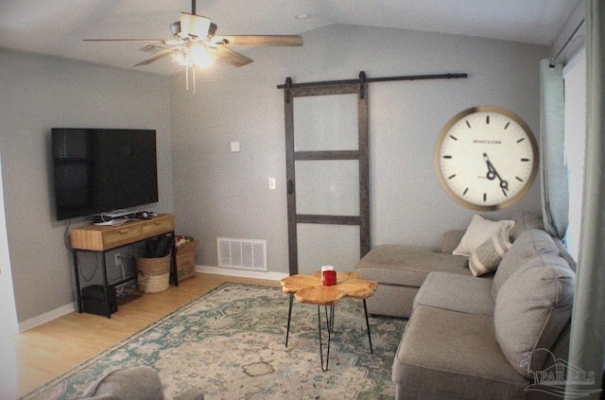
5:24
